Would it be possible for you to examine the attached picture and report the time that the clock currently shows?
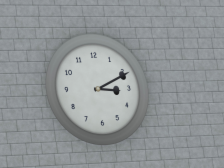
3:11
